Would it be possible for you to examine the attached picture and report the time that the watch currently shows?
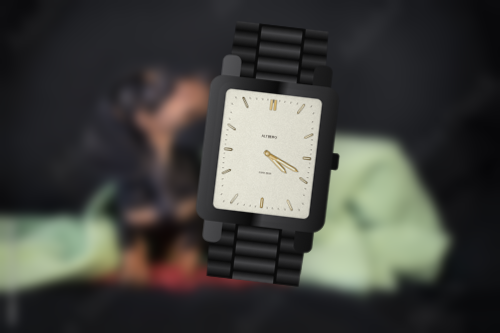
4:19
